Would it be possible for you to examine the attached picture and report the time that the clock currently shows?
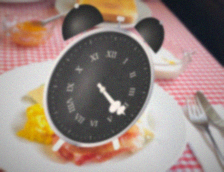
4:21
